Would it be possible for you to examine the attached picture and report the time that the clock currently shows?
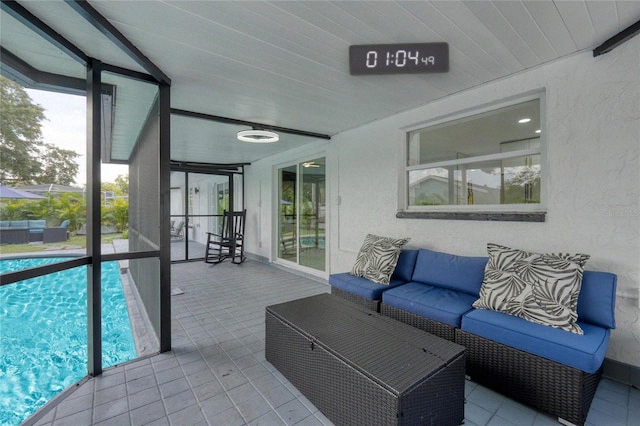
1:04:49
